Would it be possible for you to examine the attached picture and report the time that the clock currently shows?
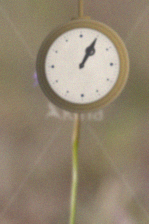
1:05
